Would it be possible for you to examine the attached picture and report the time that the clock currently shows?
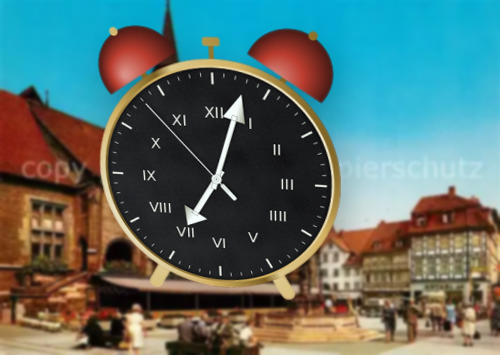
7:02:53
